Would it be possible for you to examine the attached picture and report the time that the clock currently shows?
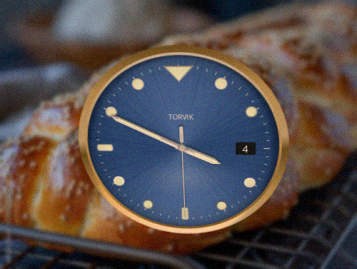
3:49:30
